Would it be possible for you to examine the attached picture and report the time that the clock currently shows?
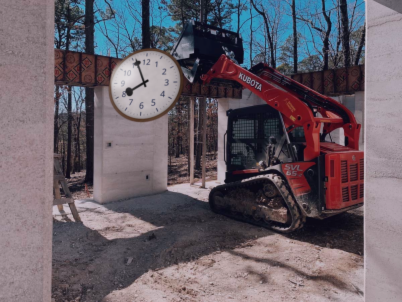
7:56
